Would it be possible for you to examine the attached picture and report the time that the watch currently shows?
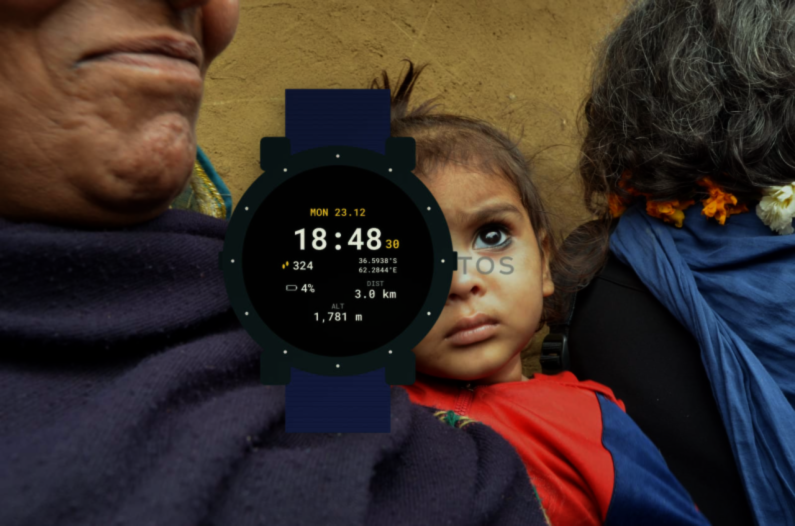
18:48:30
